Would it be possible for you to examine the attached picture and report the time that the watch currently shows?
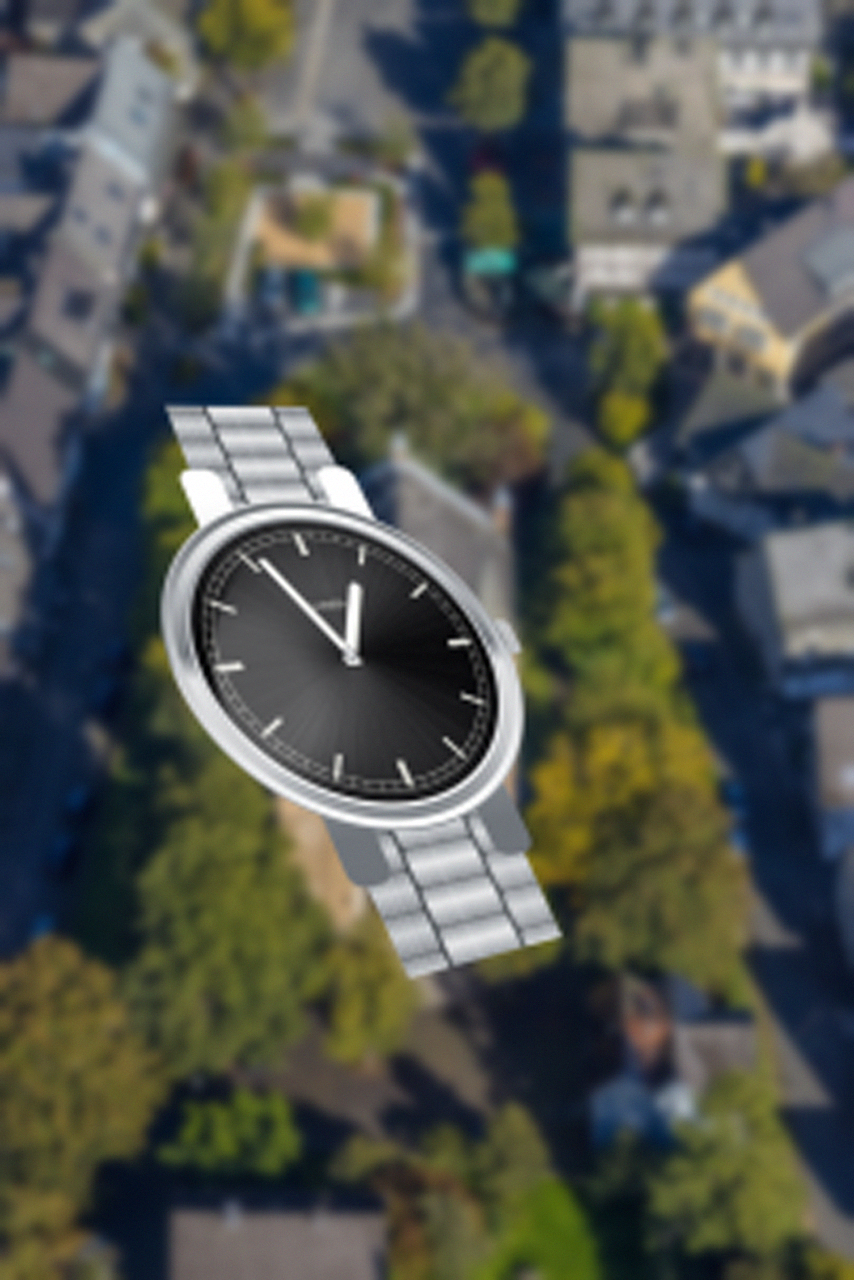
12:56
